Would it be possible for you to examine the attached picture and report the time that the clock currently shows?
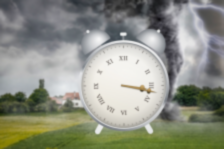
3:17
